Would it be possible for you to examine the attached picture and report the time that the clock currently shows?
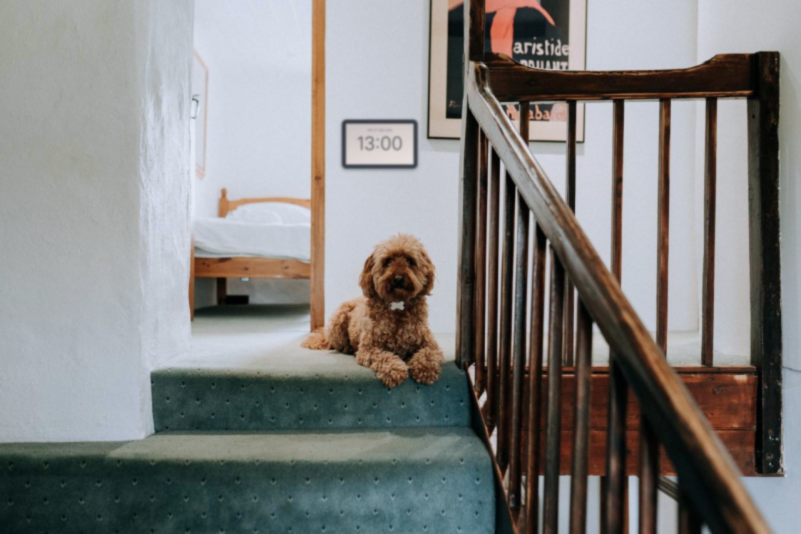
13:00
